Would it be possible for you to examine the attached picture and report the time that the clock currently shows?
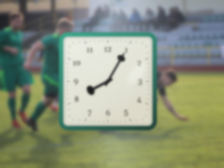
8:05
